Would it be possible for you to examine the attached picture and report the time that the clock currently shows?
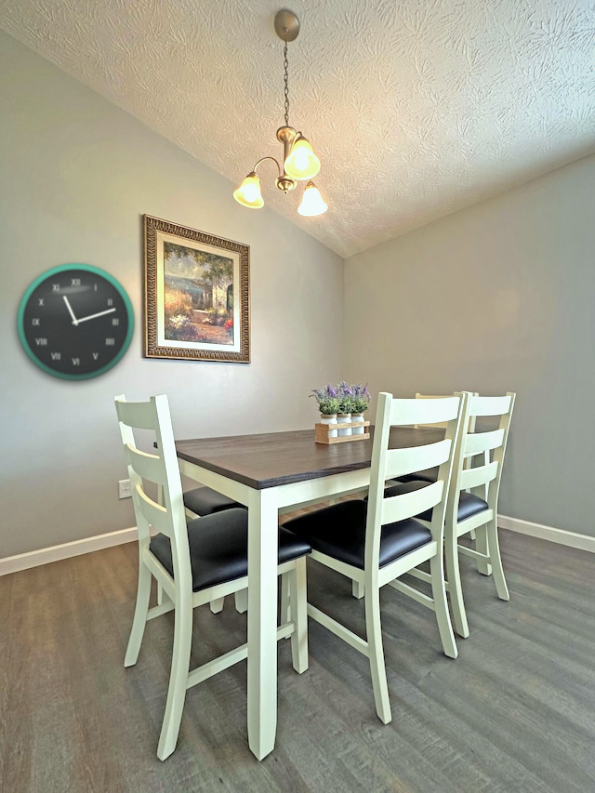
11:12
